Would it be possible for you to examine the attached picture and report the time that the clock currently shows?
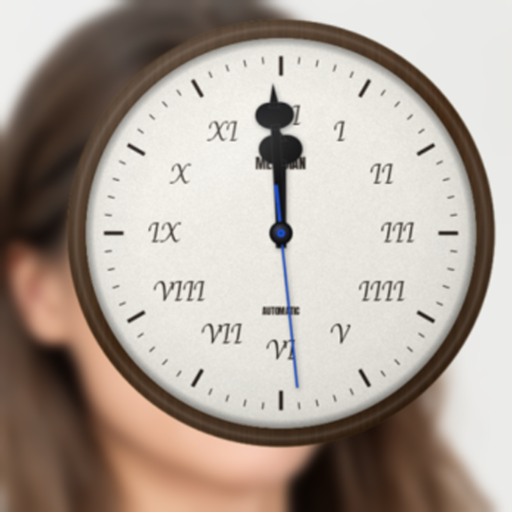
11:59:29
